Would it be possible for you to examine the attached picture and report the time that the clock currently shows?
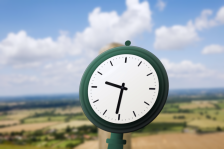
9:31
